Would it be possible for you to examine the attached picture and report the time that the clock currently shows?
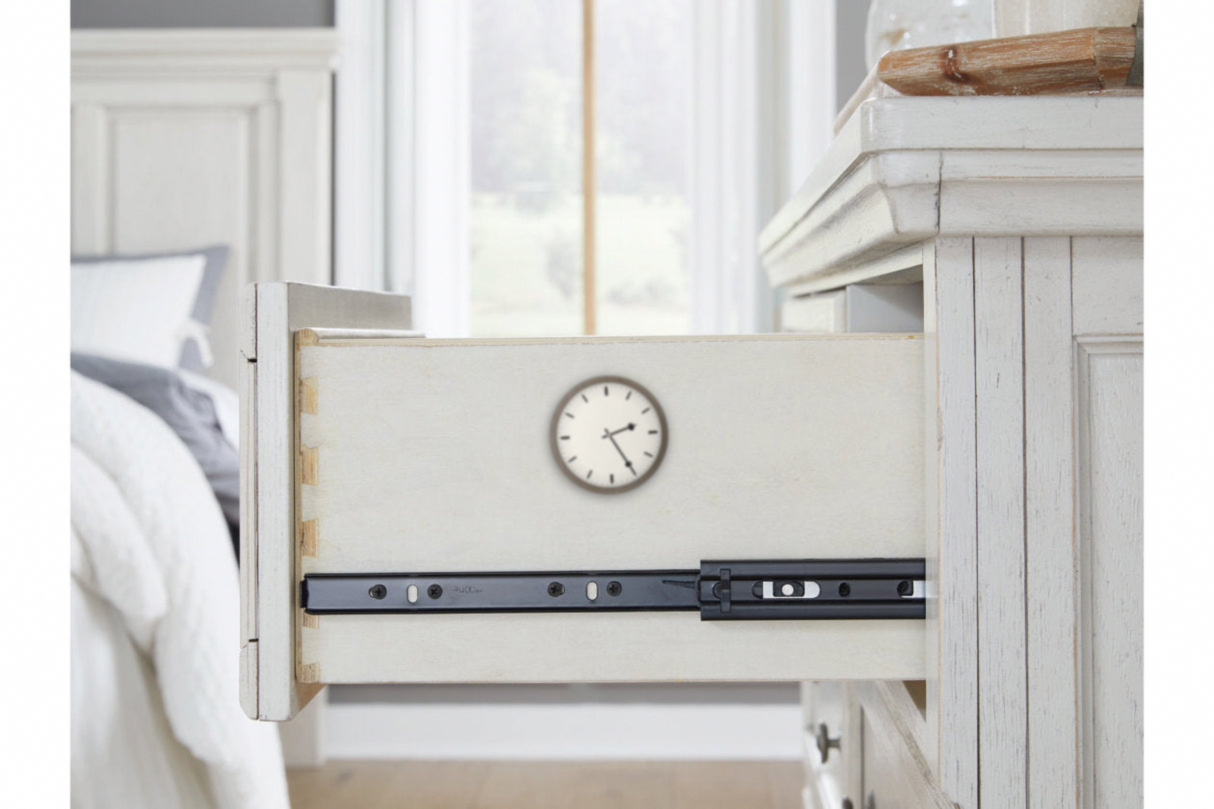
2:25
